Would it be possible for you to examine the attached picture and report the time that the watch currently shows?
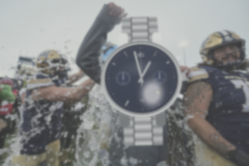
12:58
